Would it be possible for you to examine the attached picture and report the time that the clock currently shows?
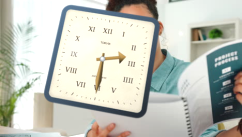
2:30
